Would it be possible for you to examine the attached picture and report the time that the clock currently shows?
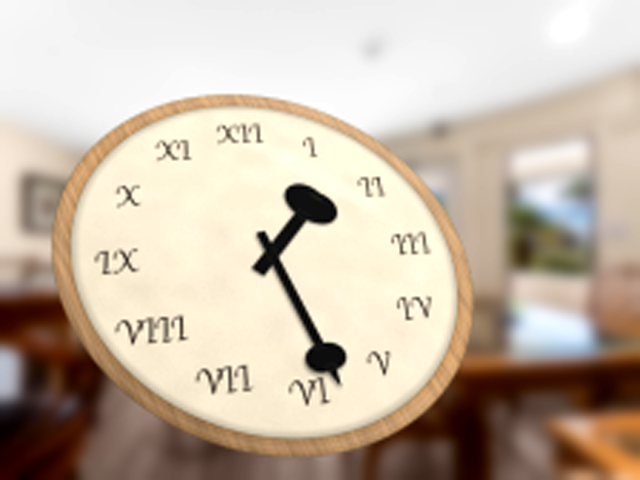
1:28
